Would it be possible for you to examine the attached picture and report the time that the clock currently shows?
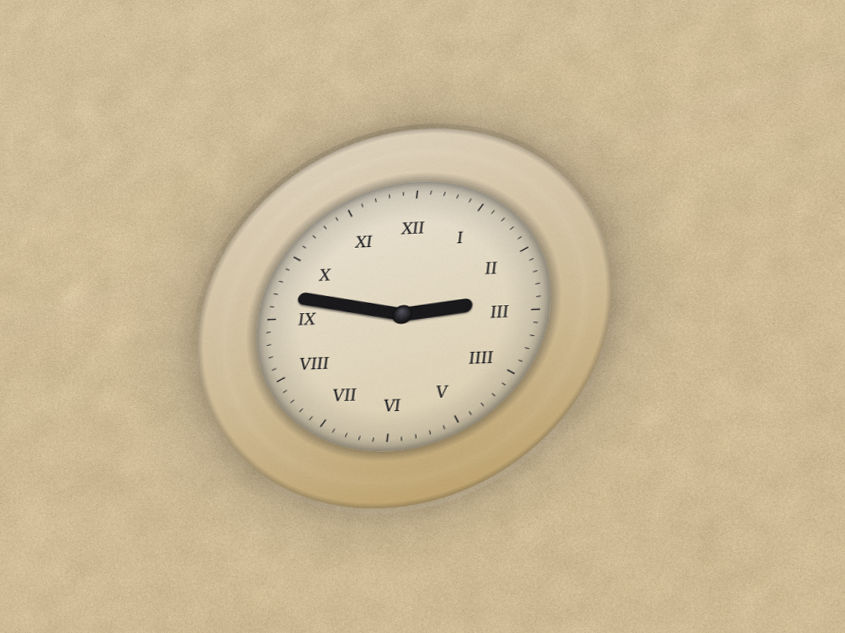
2:47
